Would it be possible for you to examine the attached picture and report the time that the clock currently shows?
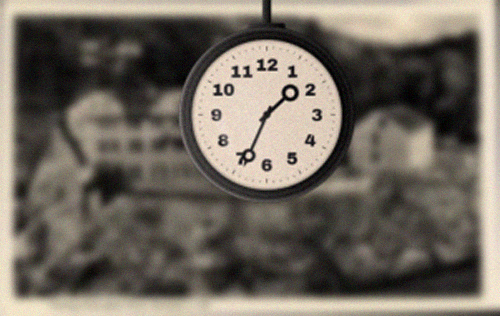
1:34
